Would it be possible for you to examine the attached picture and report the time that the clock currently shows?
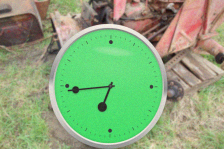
6:44
